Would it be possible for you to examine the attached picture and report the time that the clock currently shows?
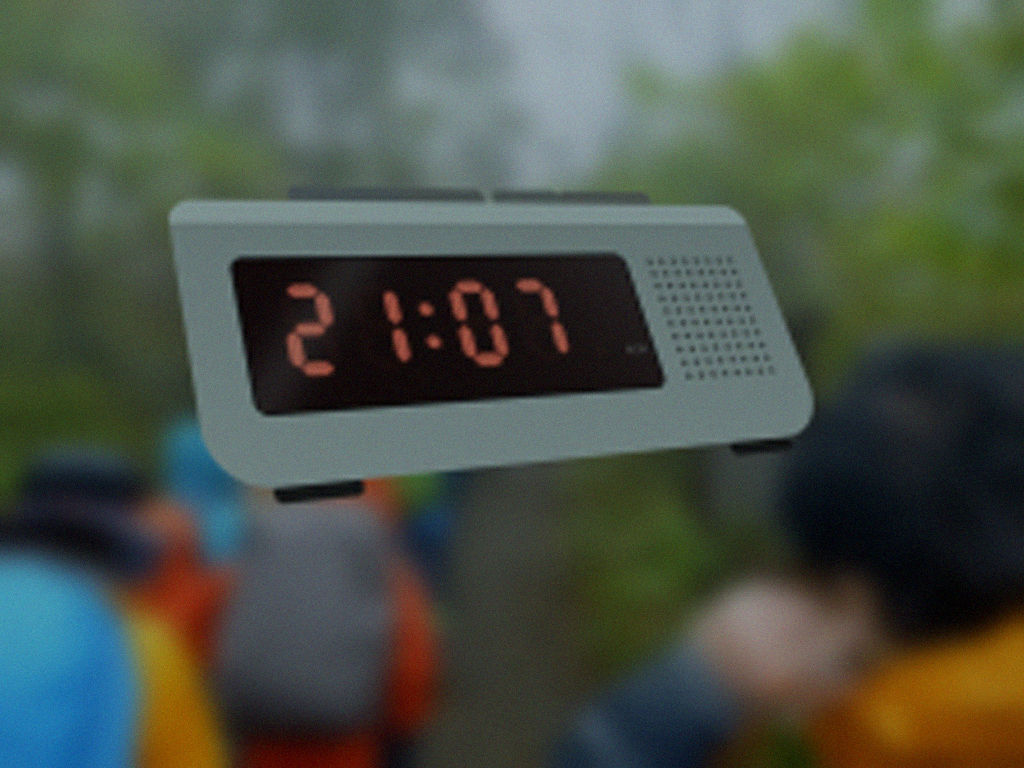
21:07
